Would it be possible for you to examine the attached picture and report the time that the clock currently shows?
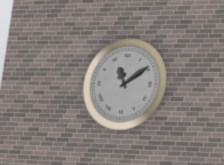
11:09
